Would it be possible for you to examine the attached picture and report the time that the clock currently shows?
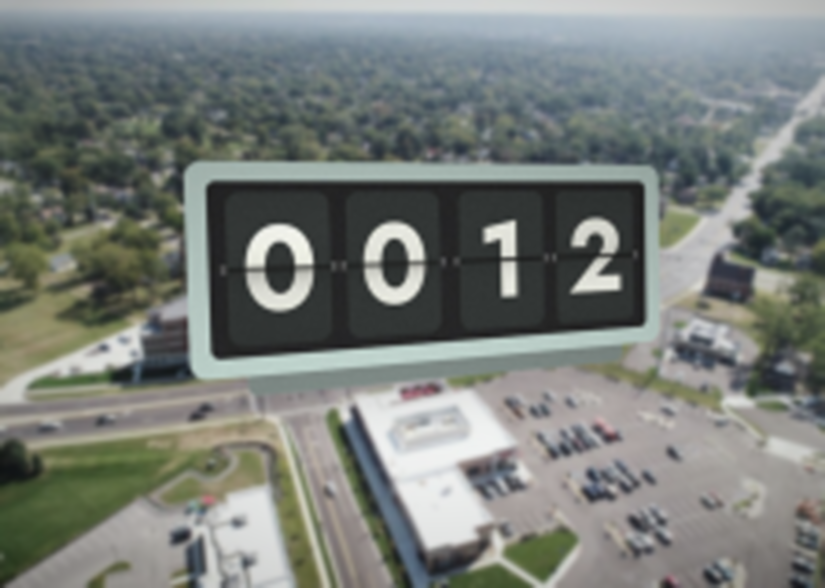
0:12
